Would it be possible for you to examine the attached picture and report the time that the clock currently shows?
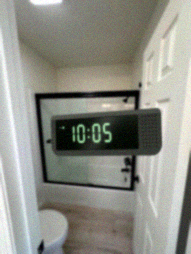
10:05
